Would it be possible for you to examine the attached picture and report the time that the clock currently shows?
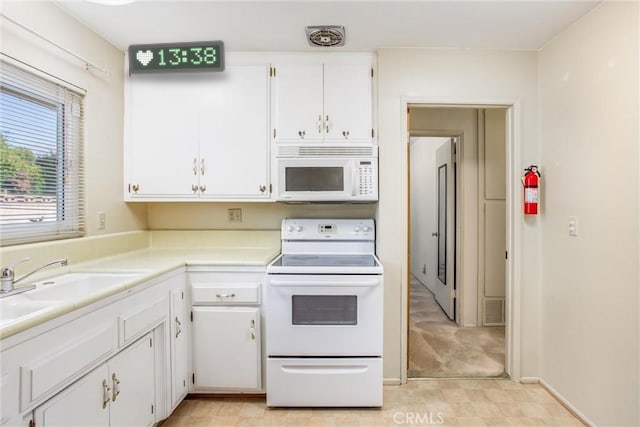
13:38
